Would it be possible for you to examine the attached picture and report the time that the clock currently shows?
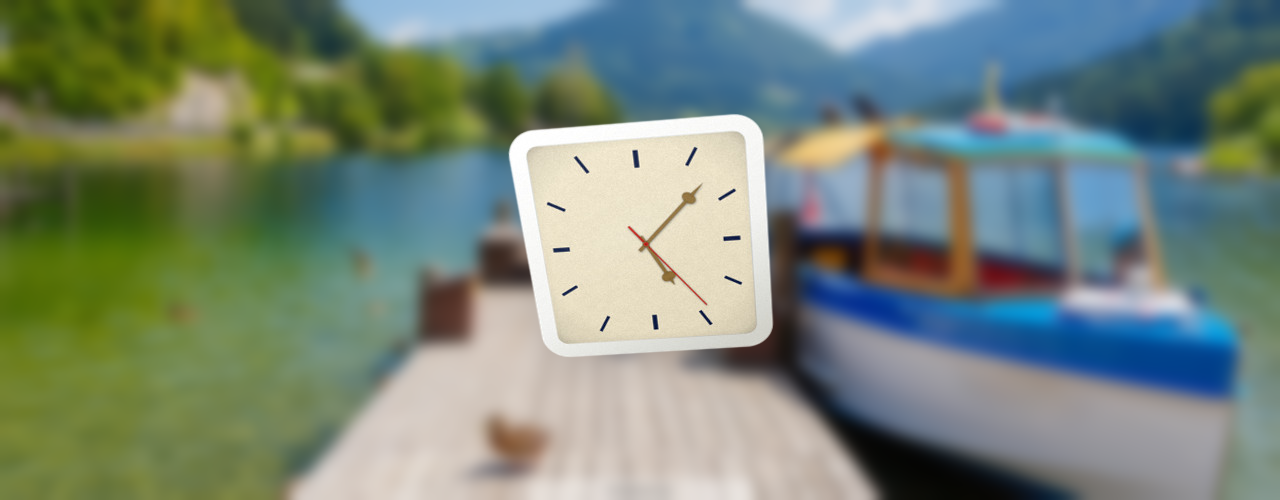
5:07:24
